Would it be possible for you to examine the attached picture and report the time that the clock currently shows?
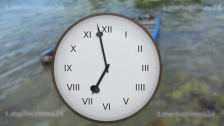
6:58
